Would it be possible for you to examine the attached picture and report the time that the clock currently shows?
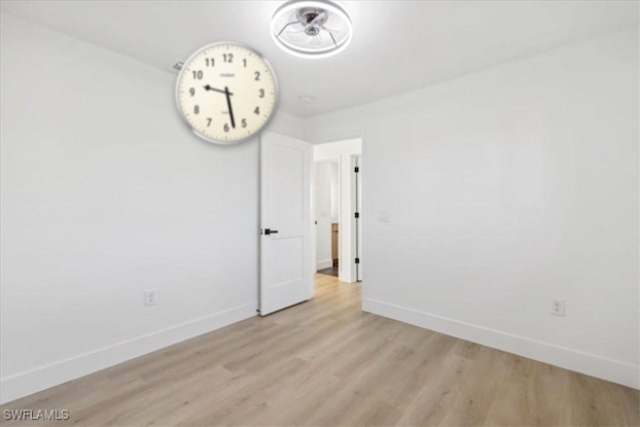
9:28
